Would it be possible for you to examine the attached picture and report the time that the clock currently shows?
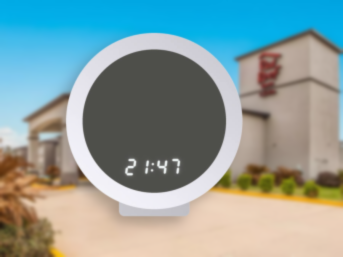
21:47
